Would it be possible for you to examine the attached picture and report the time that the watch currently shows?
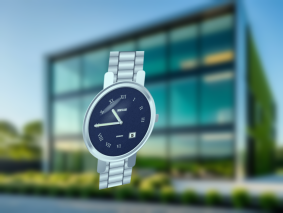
10:45
